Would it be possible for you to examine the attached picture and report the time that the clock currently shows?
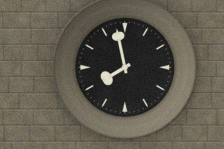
7:58
